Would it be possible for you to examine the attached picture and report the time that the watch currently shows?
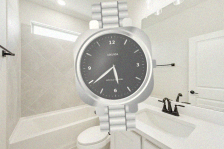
5:39
